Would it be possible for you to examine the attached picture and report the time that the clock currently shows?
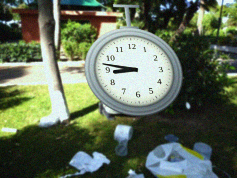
8:47
